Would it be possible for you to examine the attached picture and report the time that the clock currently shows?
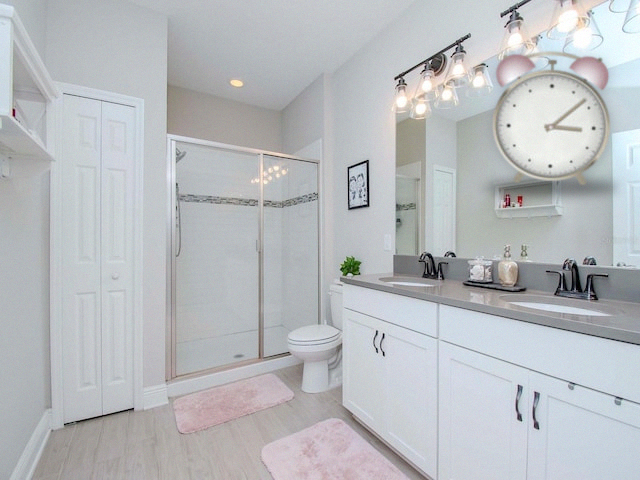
3:08
